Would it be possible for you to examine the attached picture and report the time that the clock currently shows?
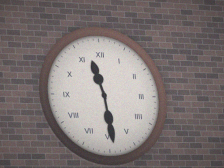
11:29
